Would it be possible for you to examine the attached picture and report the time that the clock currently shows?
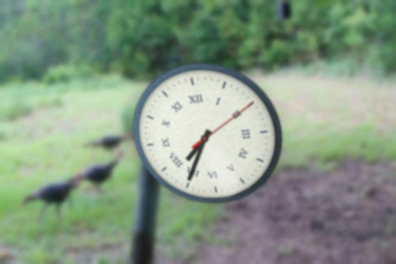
7:35:10
